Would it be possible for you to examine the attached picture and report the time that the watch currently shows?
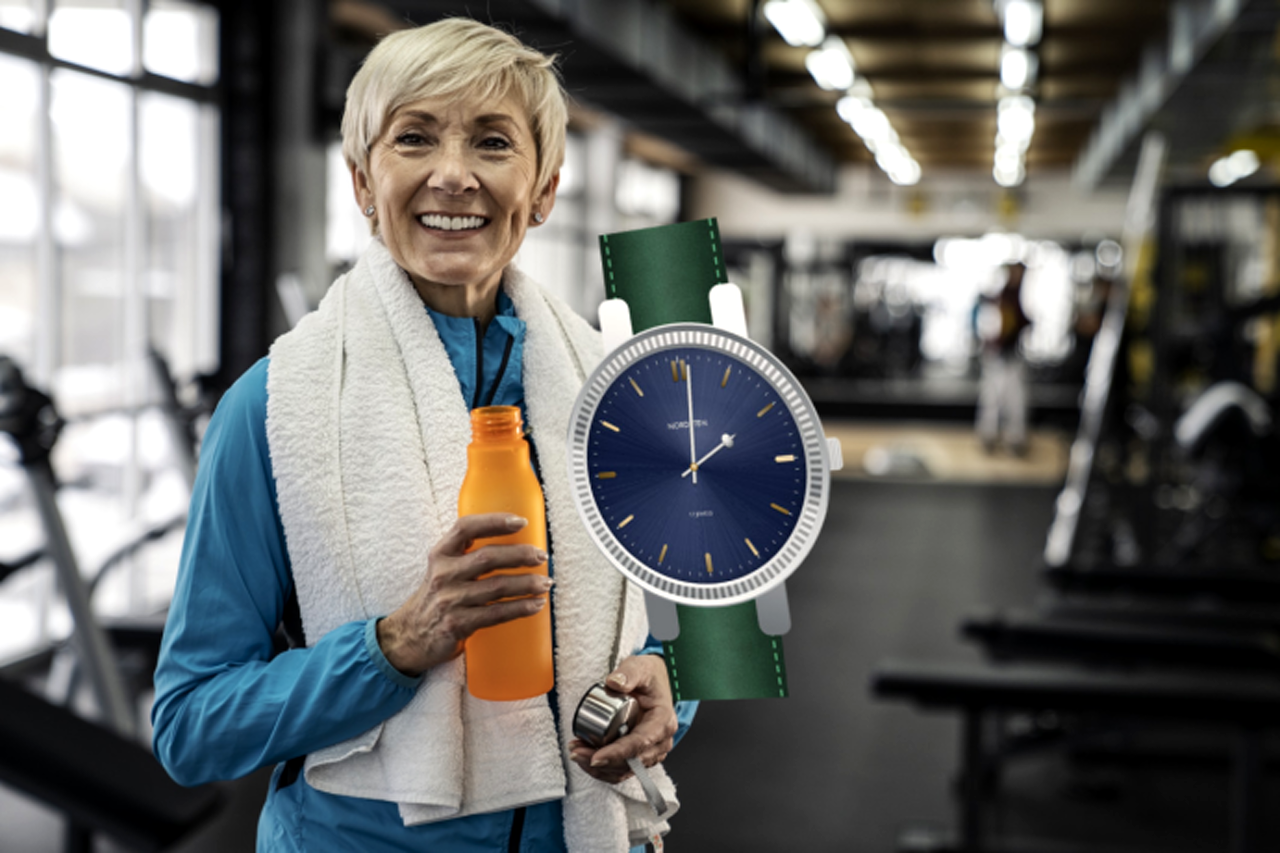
2:01
